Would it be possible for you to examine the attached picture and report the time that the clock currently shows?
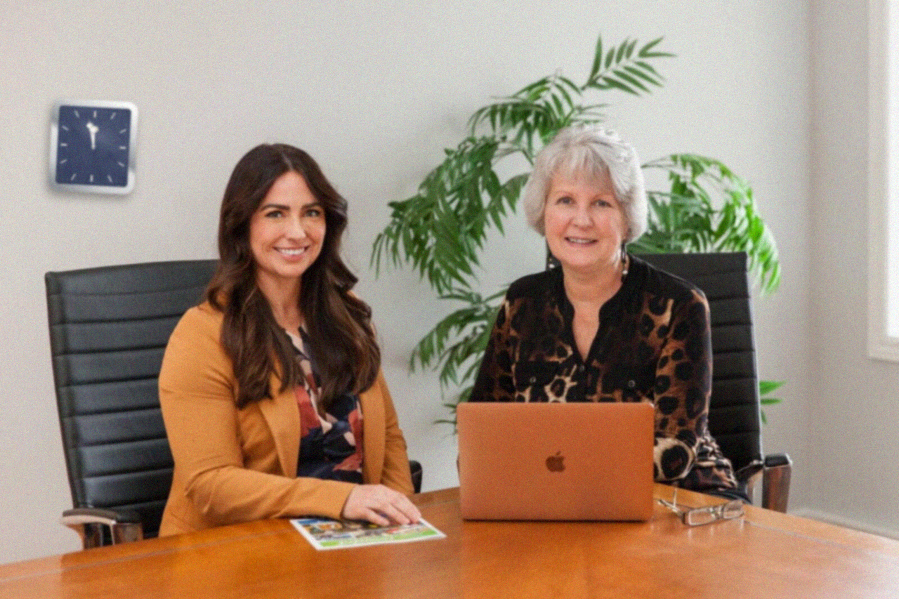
11:58
